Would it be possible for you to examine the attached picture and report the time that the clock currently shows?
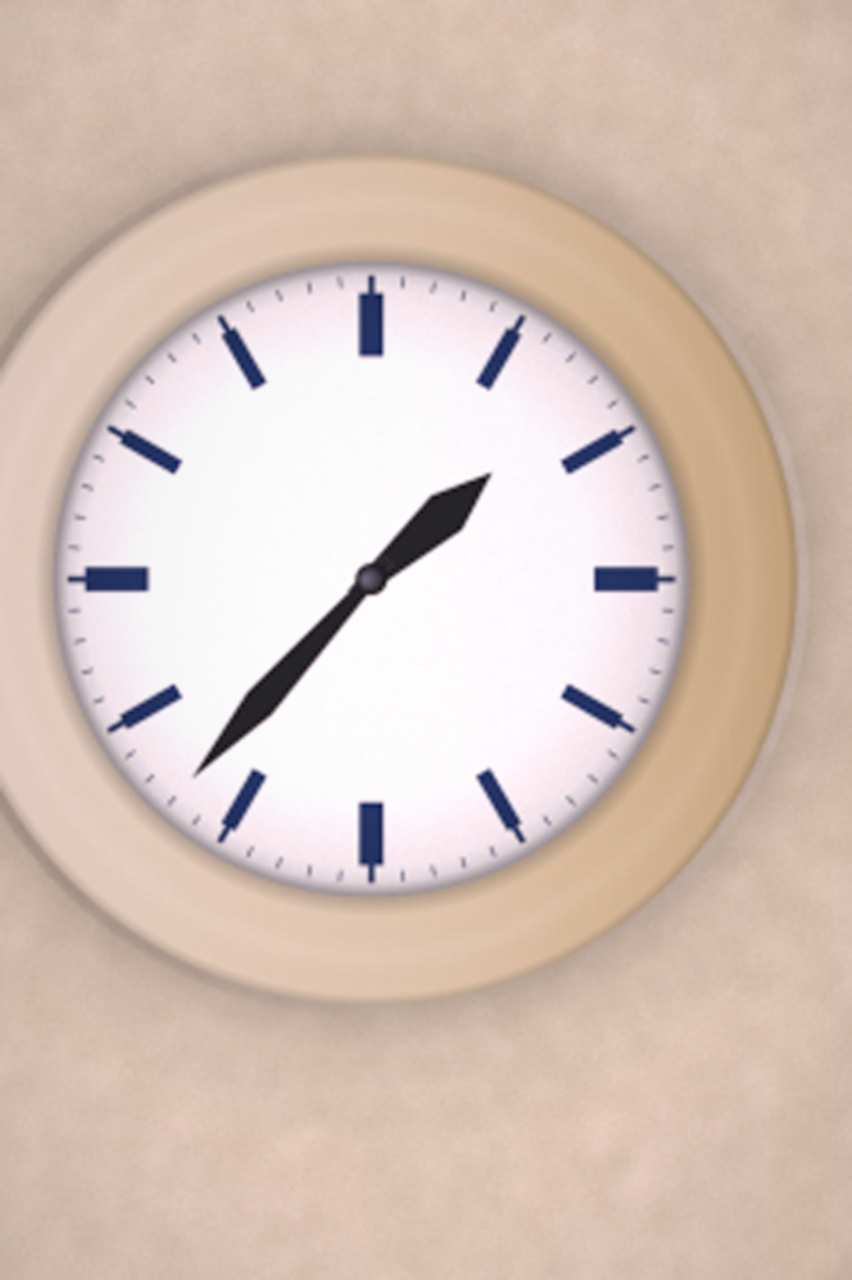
1:37
